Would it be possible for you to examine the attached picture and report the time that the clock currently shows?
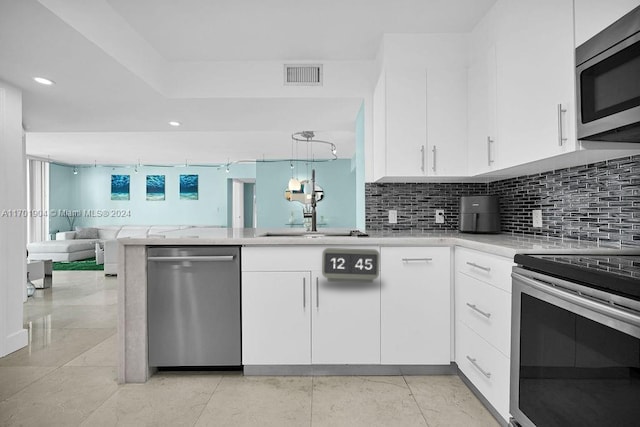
12:45
